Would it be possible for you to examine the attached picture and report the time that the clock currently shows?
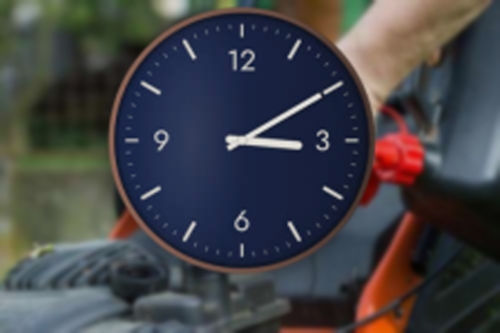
3:10
